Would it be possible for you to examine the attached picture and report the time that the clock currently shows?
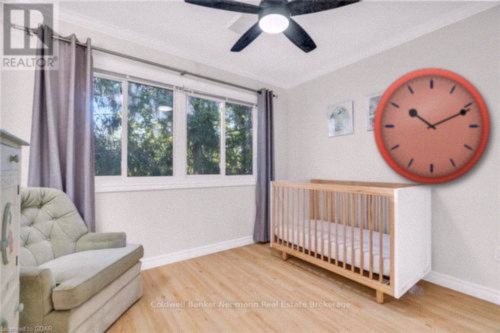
10:11
